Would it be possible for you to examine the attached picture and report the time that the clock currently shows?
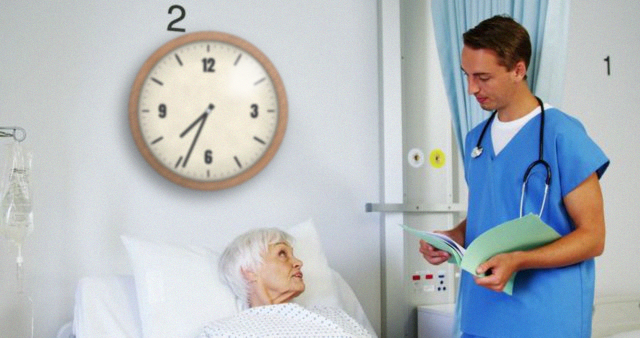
7:34
